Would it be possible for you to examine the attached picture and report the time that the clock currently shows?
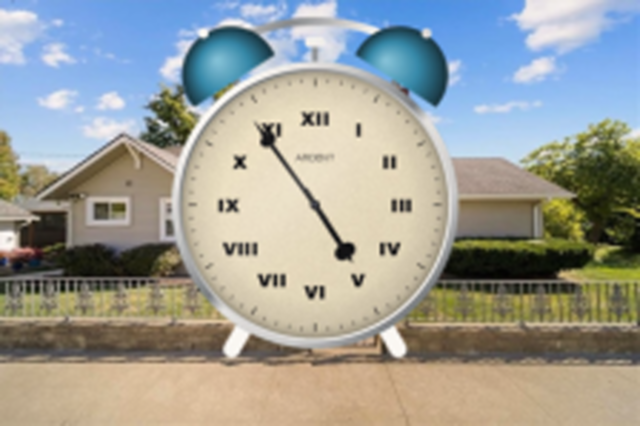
4:54
